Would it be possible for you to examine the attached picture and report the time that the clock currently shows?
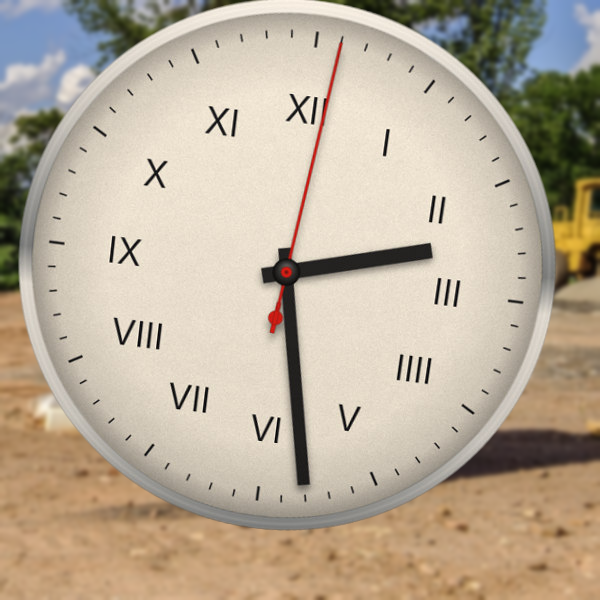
2:28:01
